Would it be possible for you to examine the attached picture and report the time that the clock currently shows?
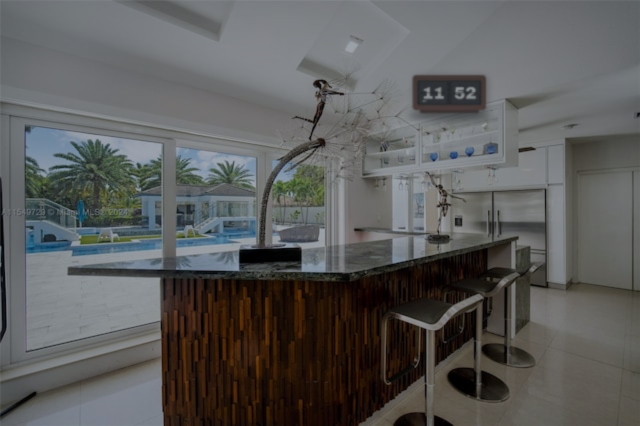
11:52
